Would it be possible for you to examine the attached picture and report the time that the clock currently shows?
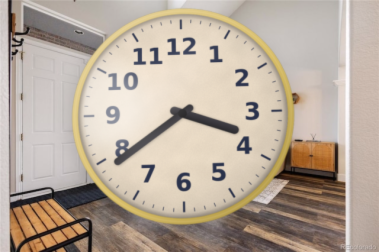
3:39
